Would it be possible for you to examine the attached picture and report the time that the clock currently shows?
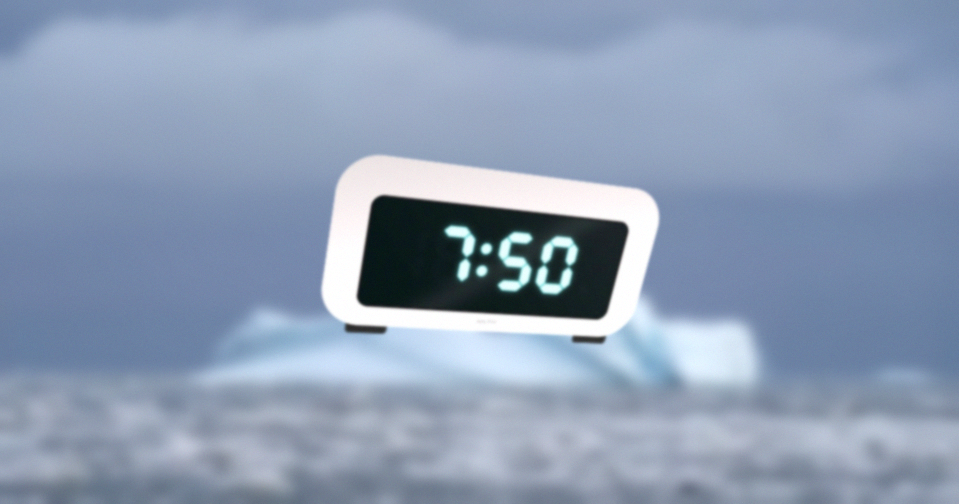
7:50
